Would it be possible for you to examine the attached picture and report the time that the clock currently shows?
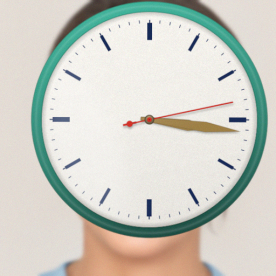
3:16:13
